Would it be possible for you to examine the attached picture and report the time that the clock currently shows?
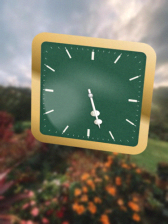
5:27
